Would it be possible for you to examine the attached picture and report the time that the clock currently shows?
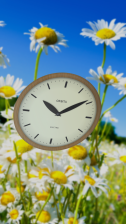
10:09
